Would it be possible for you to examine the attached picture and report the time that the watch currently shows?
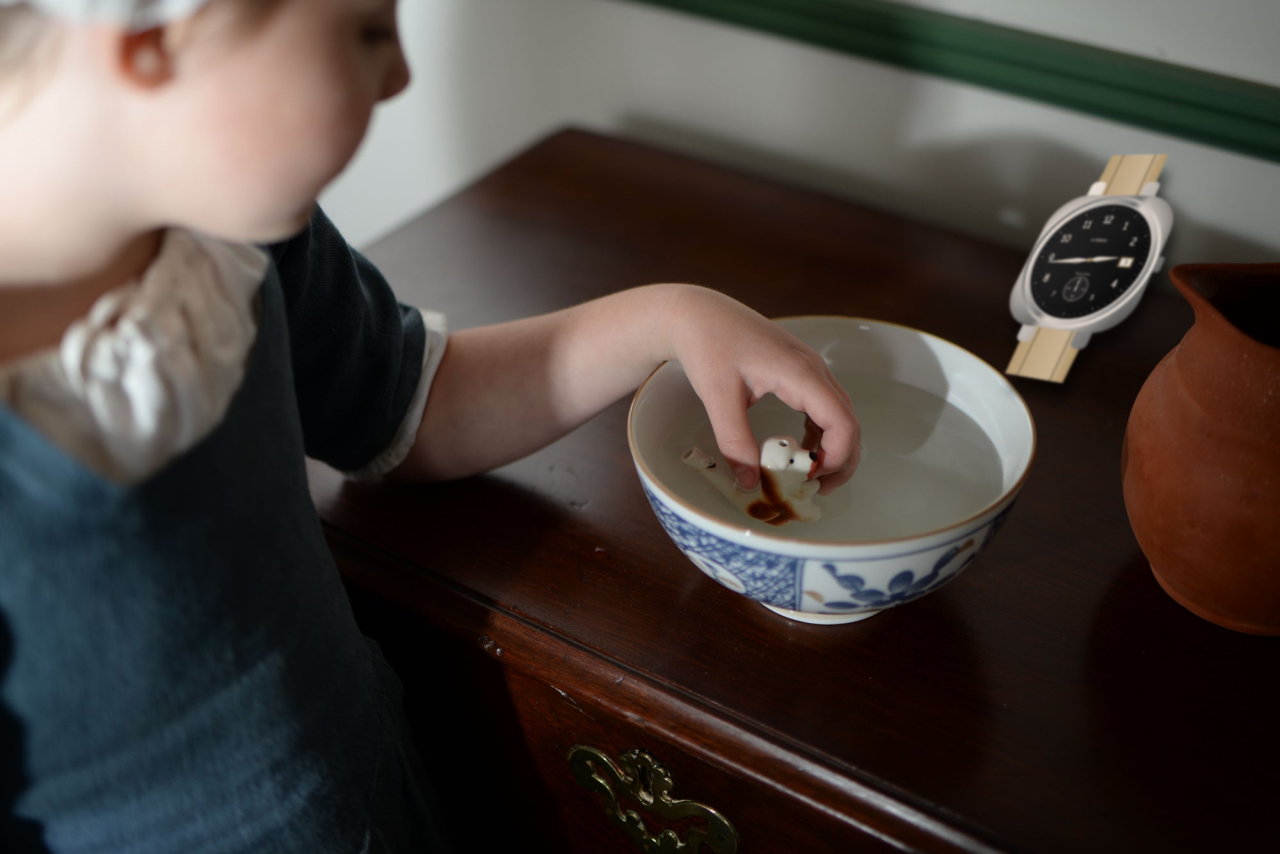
2:44
